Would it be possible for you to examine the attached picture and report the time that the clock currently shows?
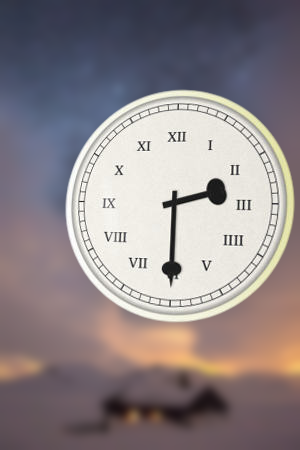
2:30
